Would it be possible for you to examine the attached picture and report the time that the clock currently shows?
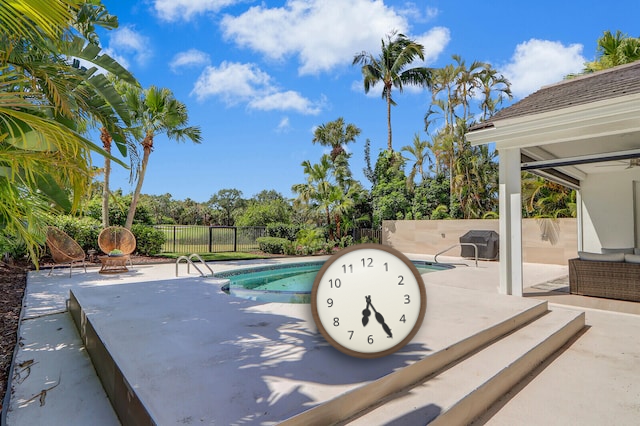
6:25
